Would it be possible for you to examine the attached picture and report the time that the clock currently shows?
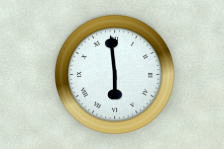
5:59
